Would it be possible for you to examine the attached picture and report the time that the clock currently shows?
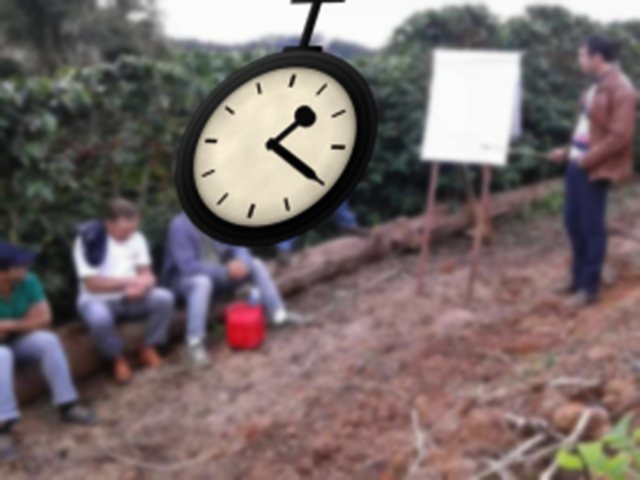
1:20
